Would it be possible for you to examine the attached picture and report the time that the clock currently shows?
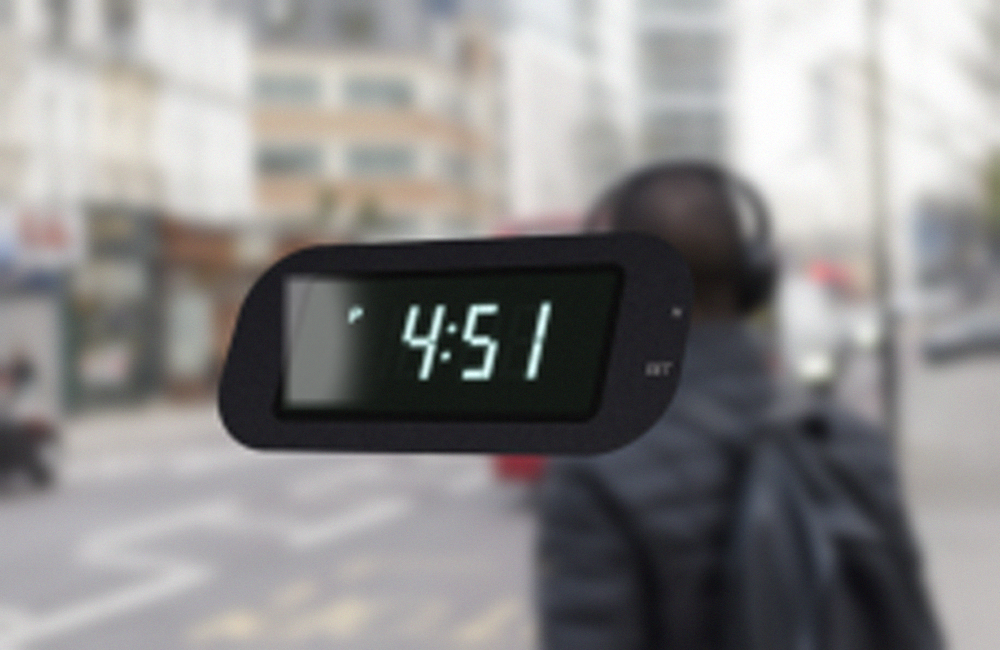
4:51
